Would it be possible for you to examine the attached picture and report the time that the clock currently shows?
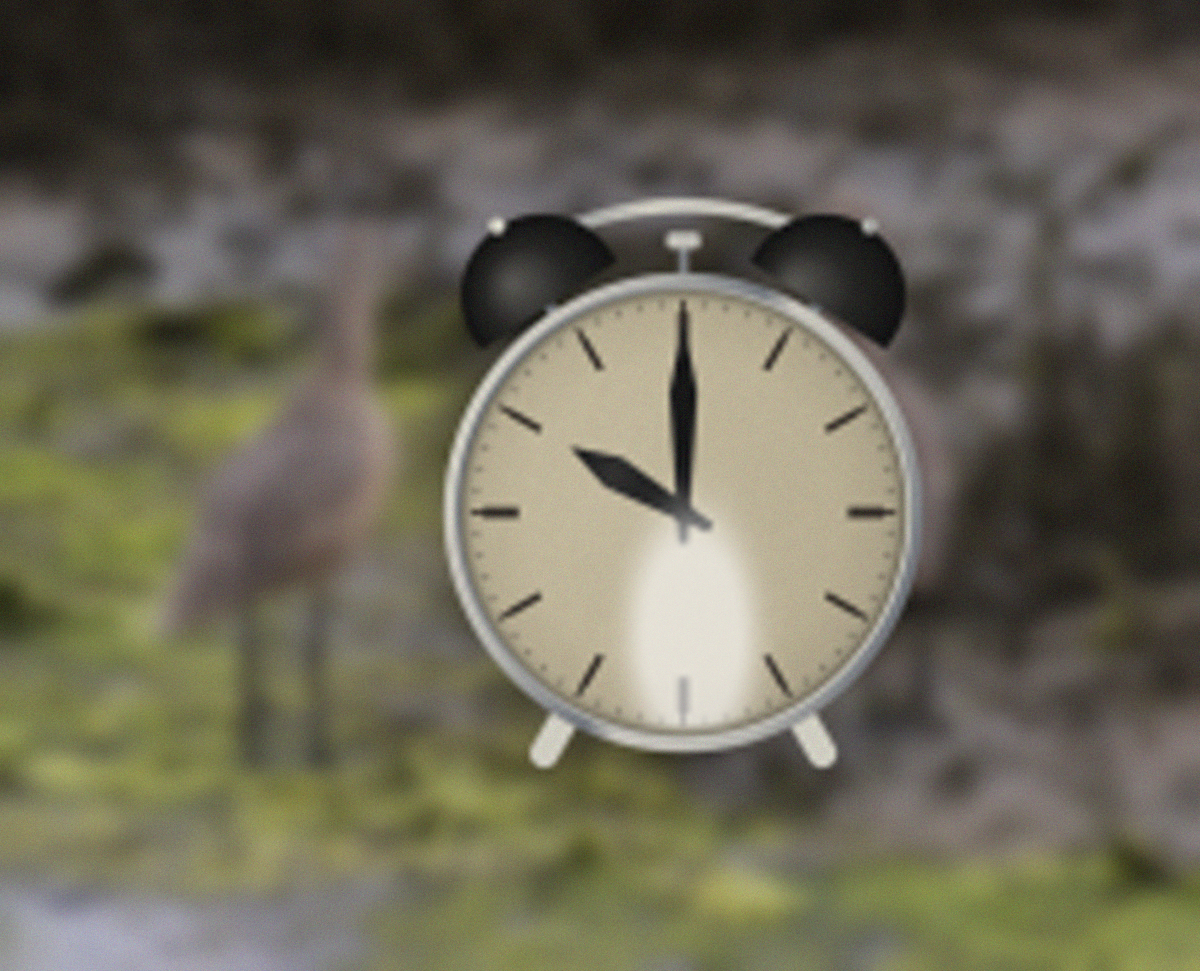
10:00
